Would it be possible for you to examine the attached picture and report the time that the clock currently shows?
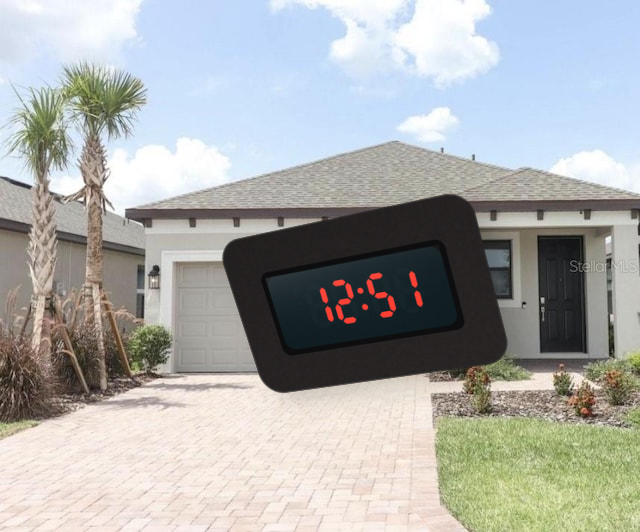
12:51
